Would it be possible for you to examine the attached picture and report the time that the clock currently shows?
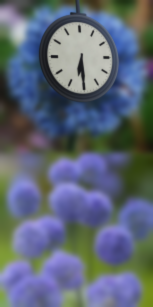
6:30
